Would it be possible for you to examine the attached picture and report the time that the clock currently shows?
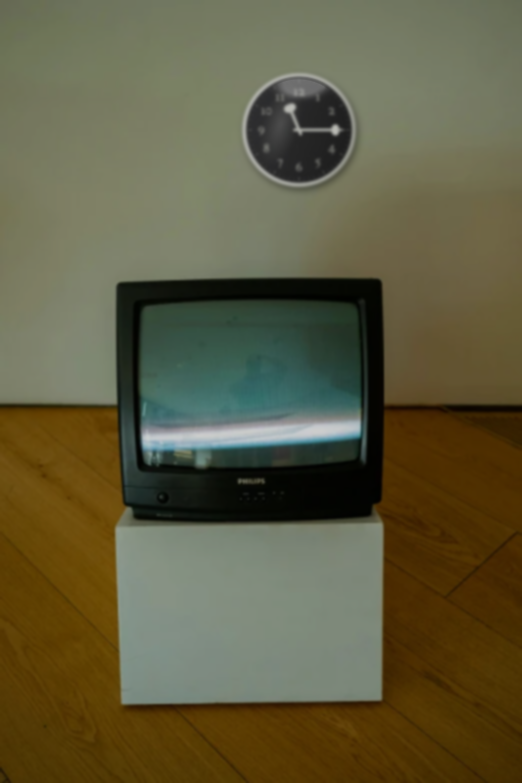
11:15
